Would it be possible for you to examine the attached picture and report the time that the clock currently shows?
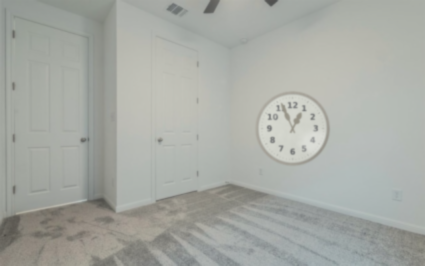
12:56
